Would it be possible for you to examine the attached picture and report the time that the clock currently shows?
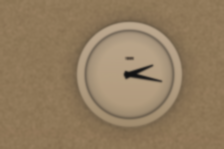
2:17
